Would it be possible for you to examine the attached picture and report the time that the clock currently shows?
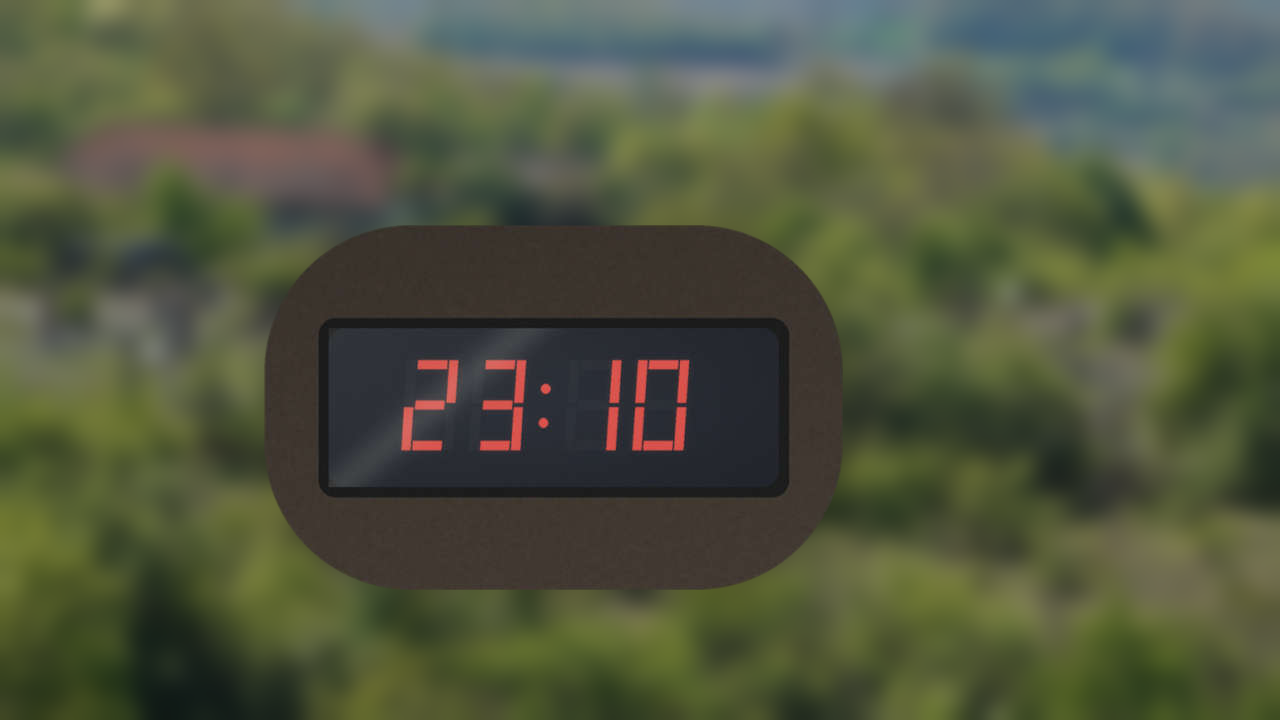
23:10
